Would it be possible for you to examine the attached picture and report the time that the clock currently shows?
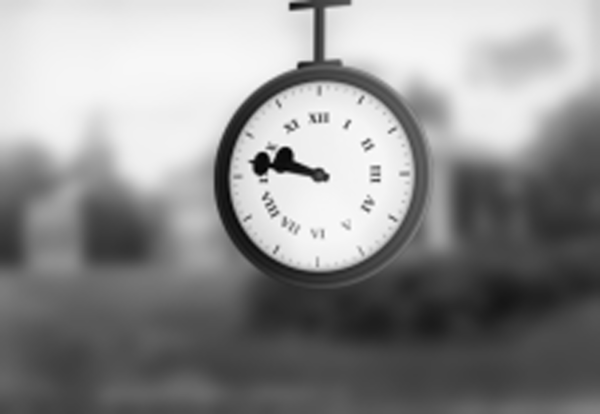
9:47
